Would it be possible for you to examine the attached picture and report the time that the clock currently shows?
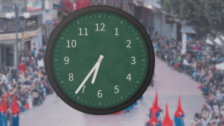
6:36
